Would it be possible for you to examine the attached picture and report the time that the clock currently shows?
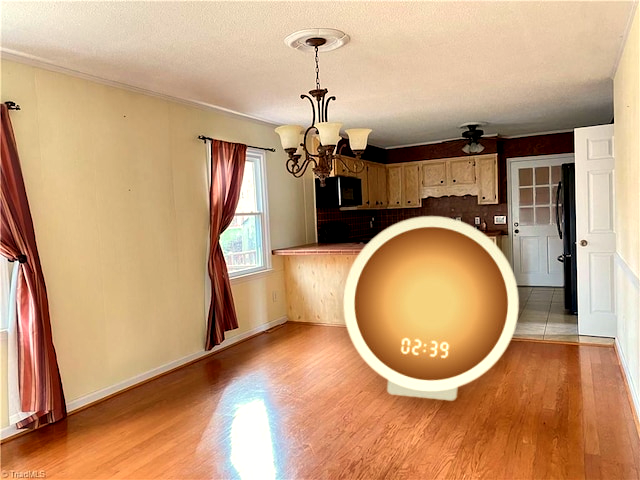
2:39
